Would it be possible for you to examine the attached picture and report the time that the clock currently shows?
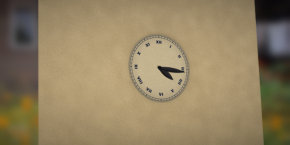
4:16
